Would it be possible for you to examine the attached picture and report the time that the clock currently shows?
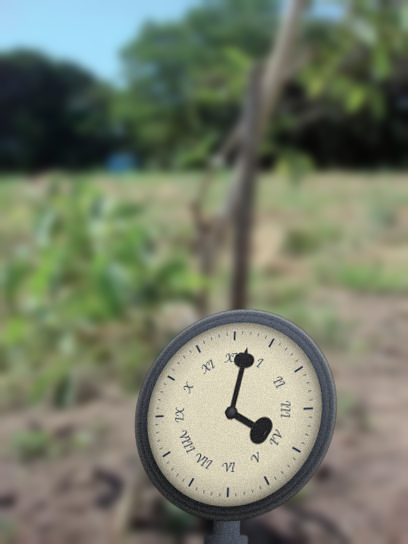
4:02
